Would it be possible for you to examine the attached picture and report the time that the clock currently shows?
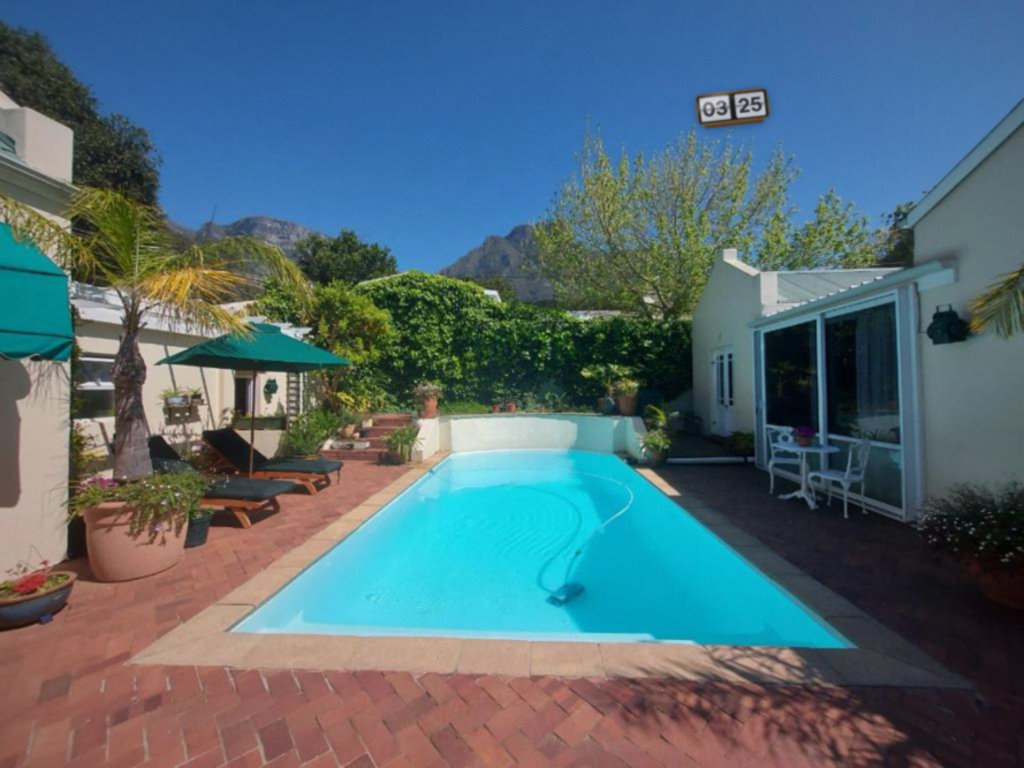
3:25
